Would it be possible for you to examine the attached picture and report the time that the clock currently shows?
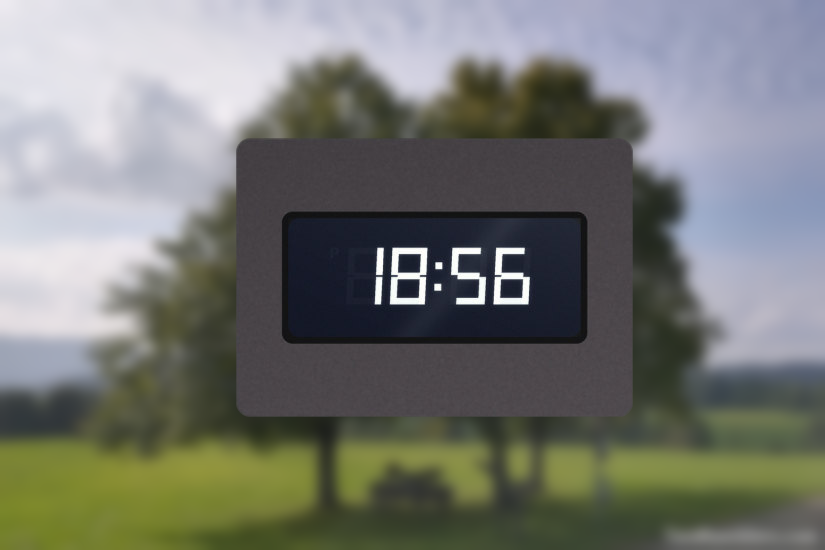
18:56
